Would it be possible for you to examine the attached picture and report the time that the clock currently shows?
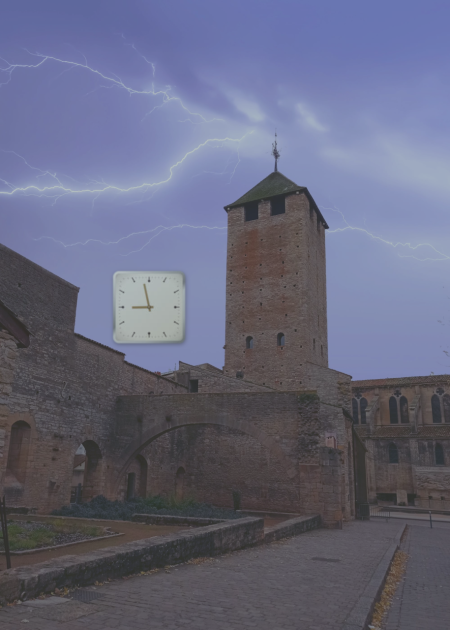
8:58
